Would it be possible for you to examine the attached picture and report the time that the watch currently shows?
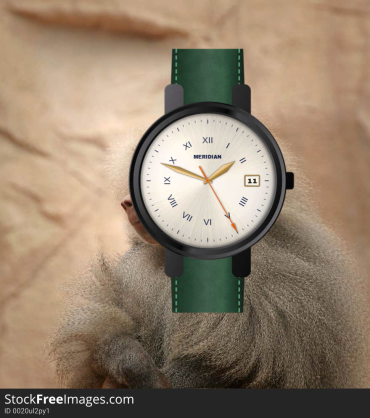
1:48:25
